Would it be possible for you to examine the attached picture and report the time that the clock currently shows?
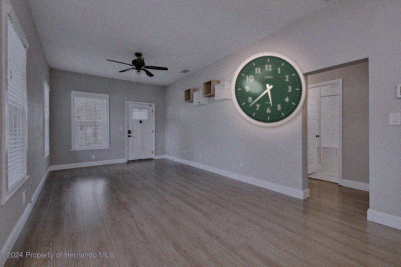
5:38
